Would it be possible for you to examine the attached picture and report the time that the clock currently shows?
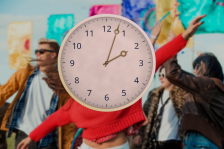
2:03
